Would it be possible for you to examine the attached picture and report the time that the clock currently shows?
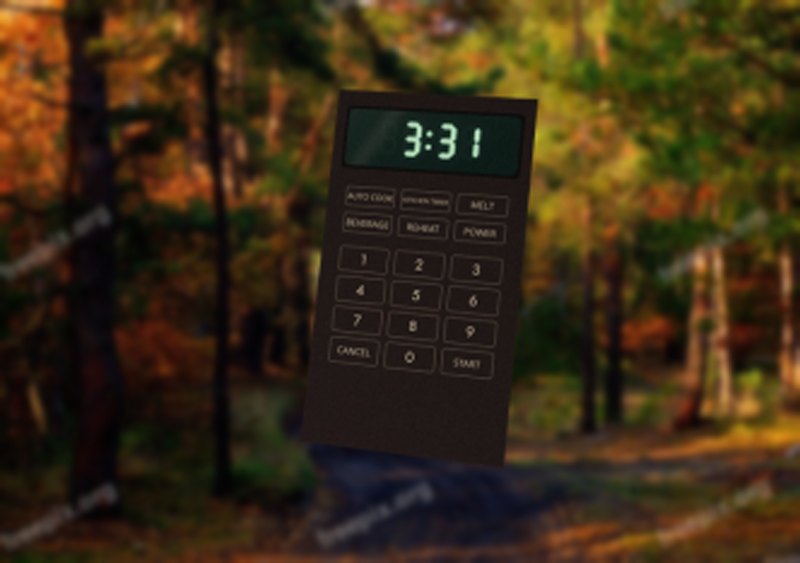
3:31
